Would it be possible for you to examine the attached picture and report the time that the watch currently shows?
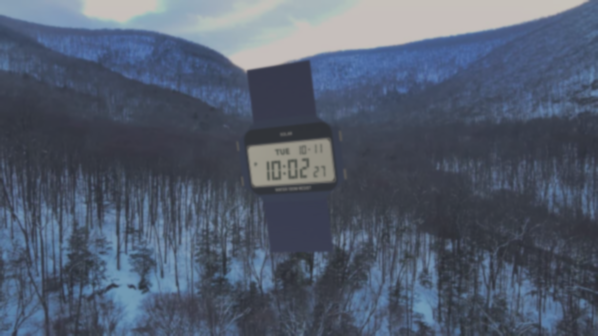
10:02
